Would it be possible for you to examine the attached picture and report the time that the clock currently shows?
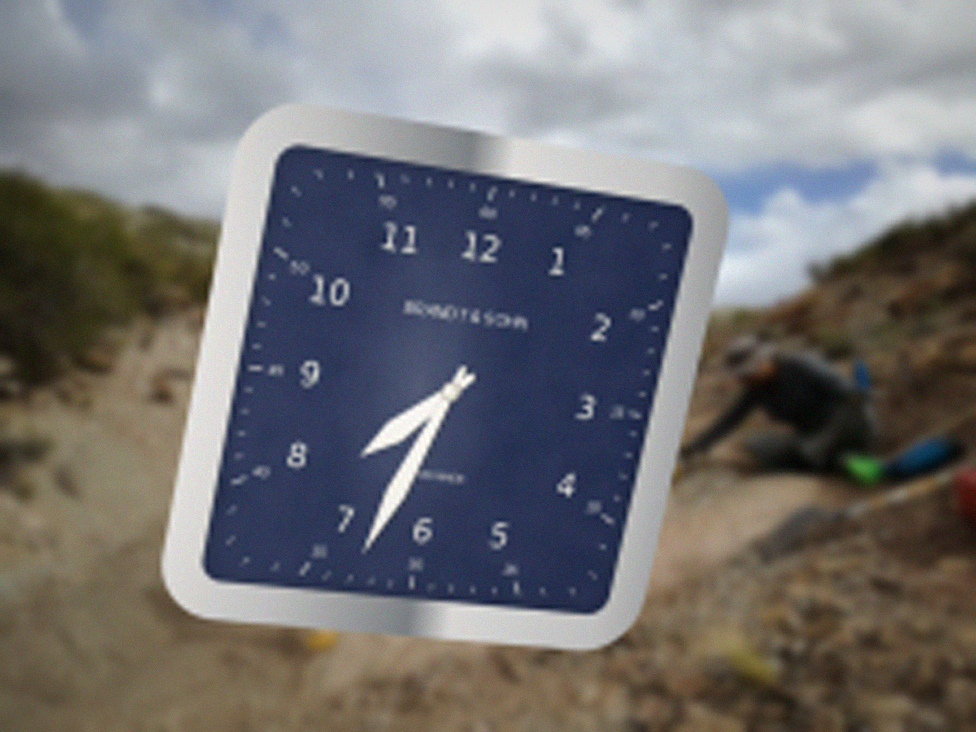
7:33
